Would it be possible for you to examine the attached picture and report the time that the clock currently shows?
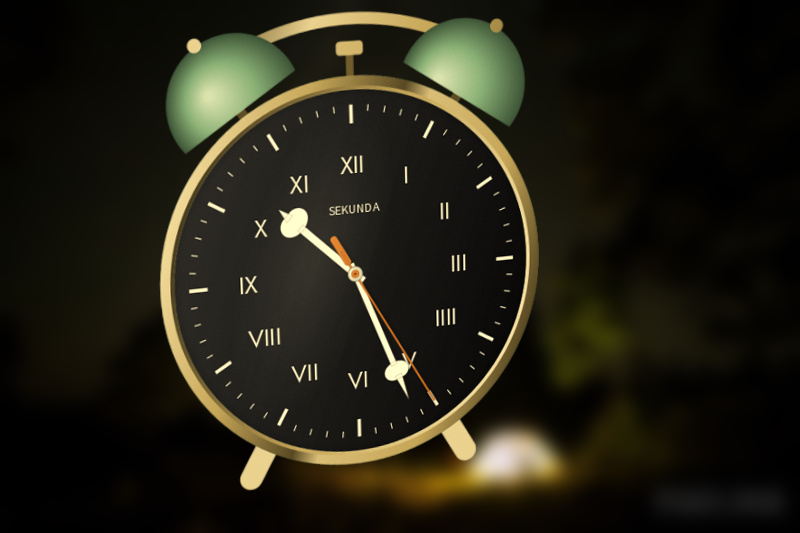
10:26:25
